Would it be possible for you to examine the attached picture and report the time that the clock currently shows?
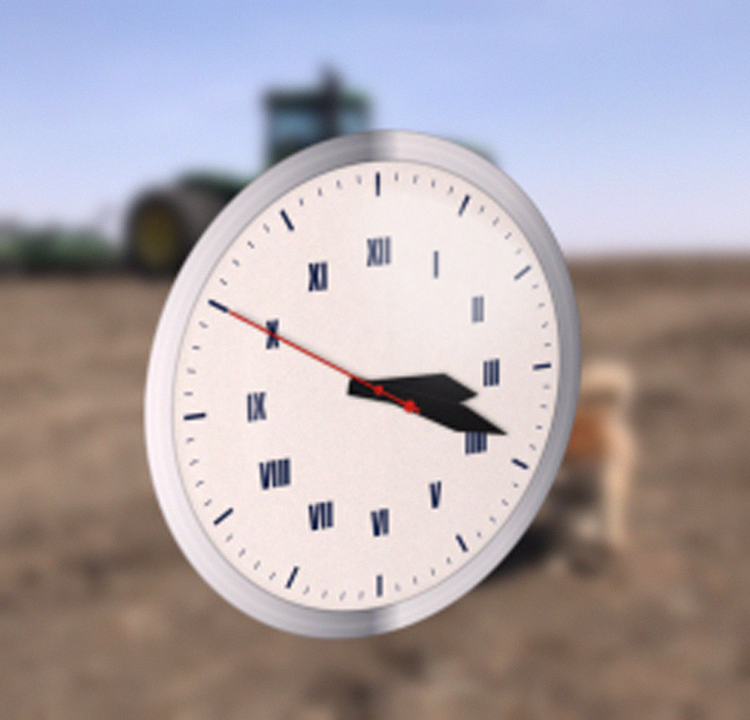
3:18:50
